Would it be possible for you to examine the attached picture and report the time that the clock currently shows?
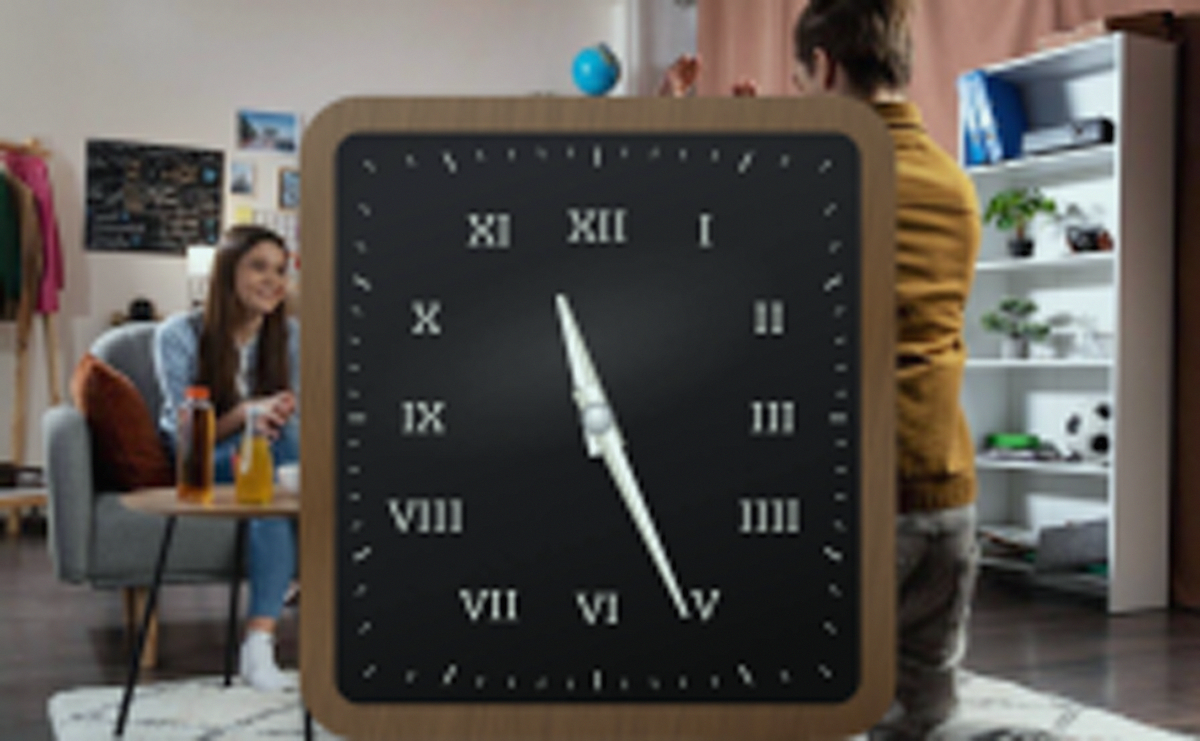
11:26
